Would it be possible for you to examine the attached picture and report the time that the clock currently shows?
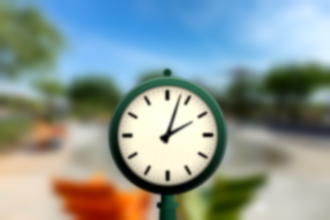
2:03
